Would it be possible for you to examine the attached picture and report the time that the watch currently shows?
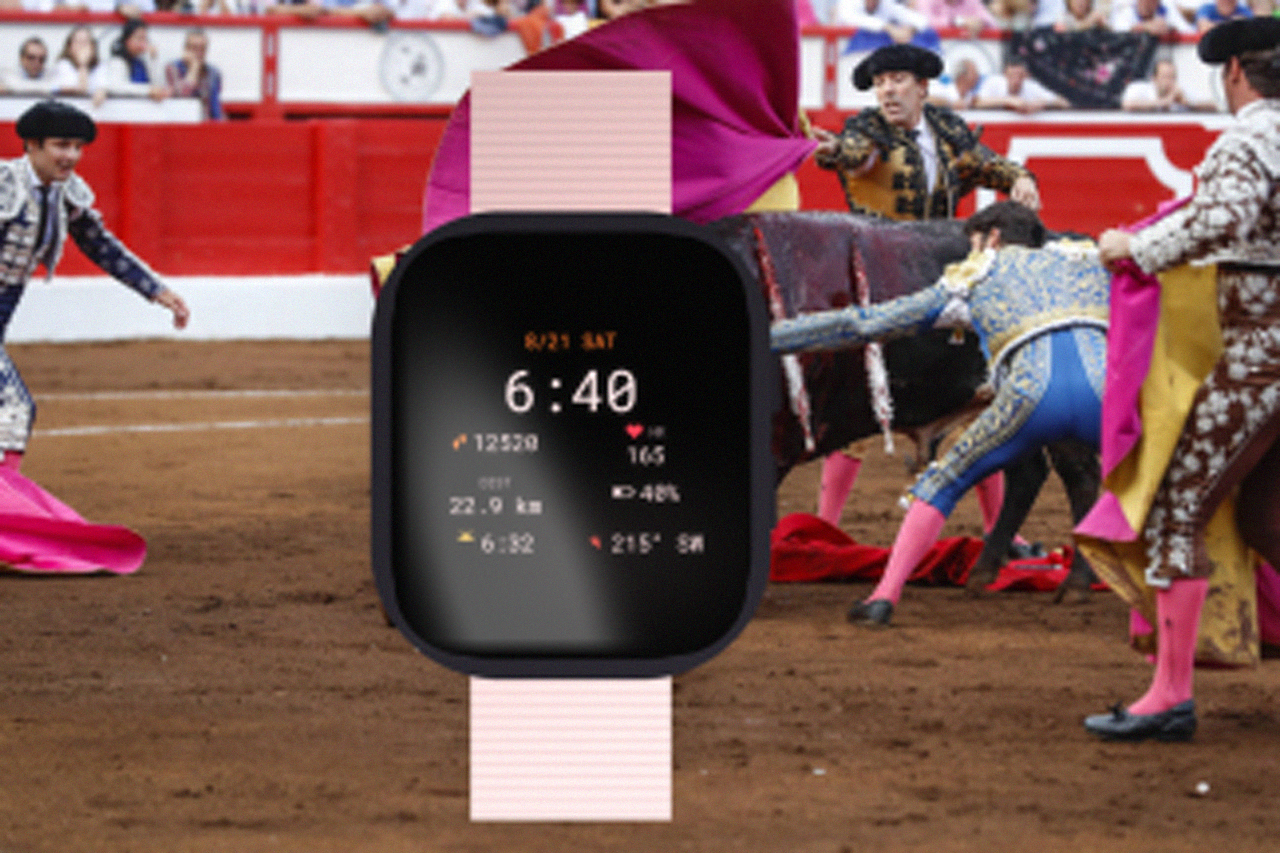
6:40
